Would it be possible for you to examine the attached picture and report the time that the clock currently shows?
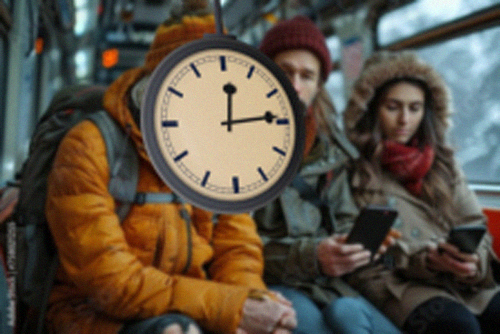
12:14
